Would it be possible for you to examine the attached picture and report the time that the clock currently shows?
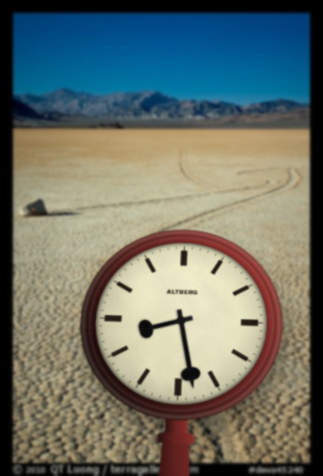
8:28
